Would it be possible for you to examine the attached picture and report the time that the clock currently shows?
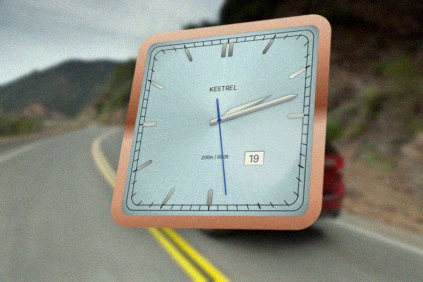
2:12:28
